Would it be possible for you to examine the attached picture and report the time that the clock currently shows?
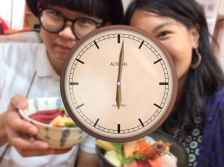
6:01
